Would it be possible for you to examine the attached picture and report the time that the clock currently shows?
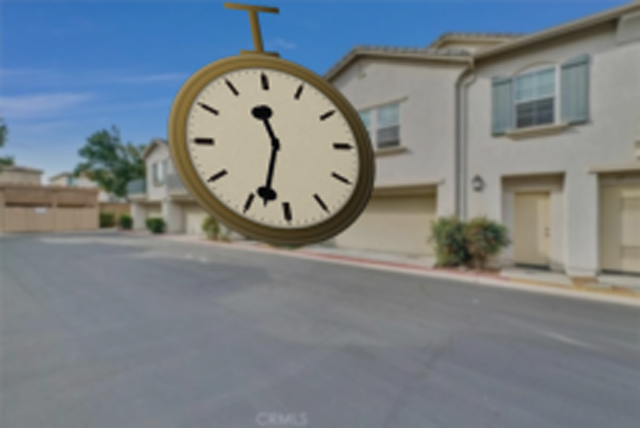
11:33
